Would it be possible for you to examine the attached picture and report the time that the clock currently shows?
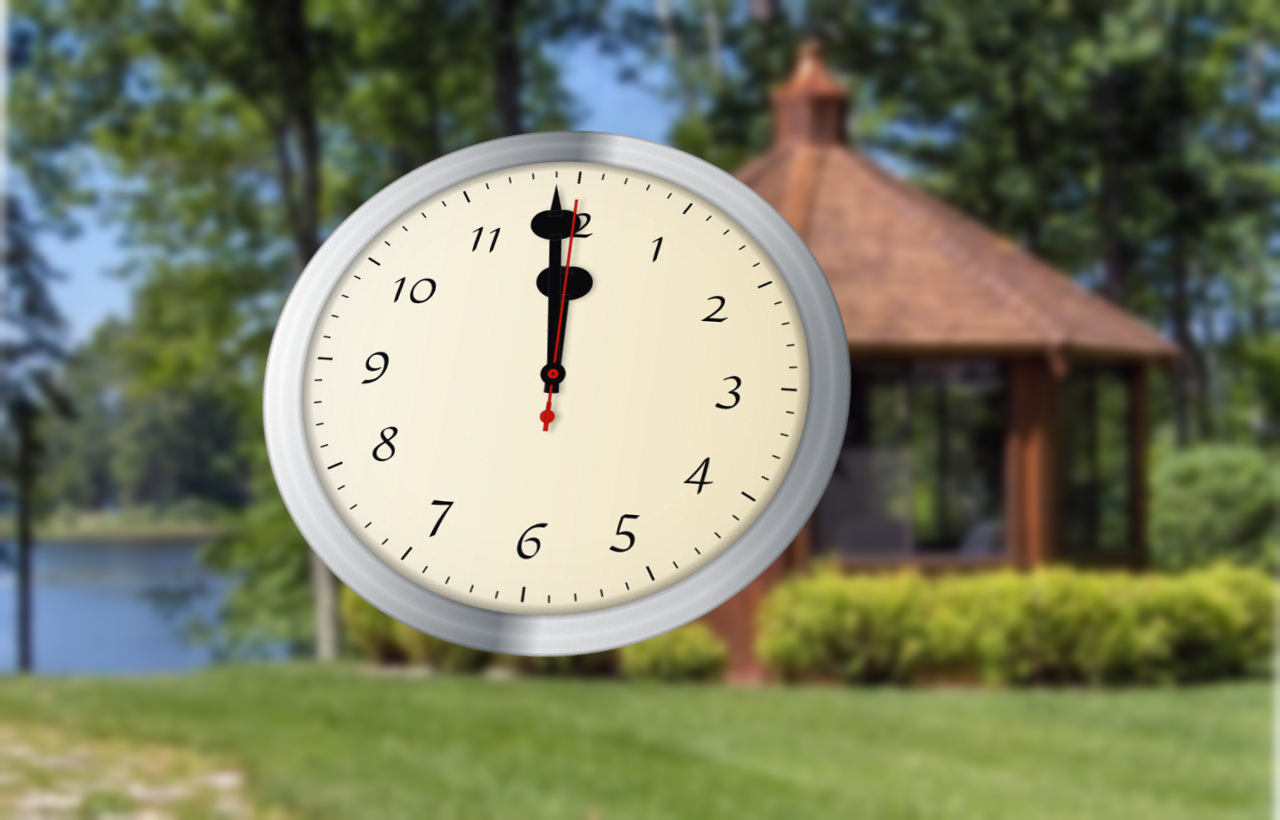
11:59:00
